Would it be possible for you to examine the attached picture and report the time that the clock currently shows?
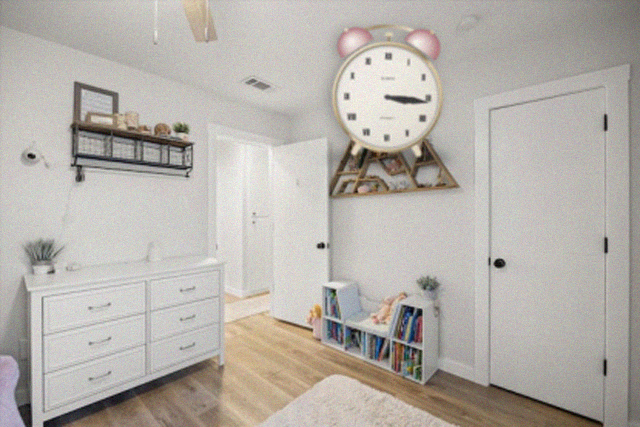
3:16
